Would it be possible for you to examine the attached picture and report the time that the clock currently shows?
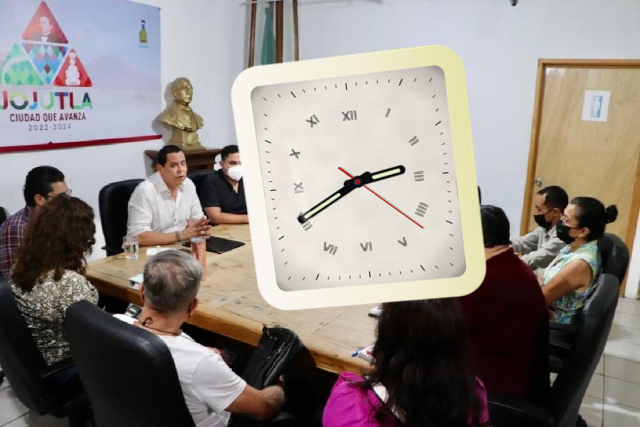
2:40:22
